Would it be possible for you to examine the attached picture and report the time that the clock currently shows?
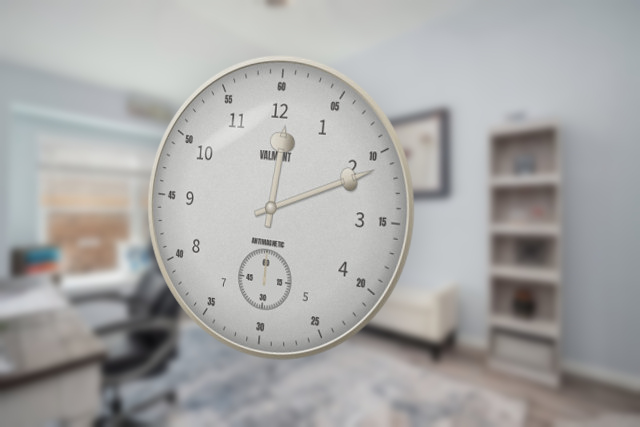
12:11
